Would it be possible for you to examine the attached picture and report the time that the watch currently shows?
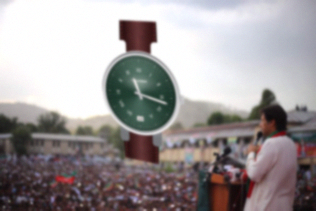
11:17
